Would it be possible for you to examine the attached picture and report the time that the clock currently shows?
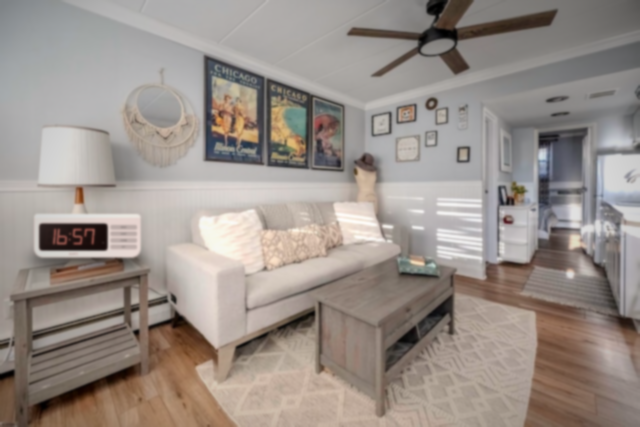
16:57
